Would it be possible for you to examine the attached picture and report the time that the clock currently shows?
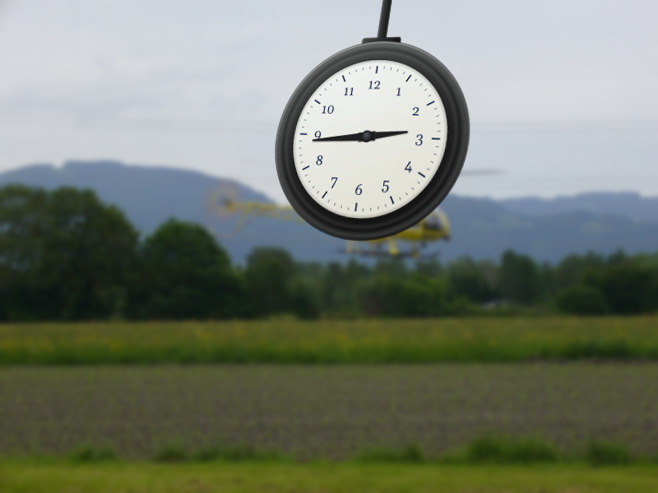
2:44
